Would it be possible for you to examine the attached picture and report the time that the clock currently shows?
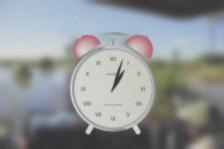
1:03
